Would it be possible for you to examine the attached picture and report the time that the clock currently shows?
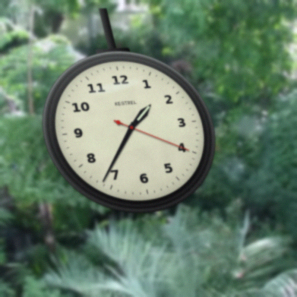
1:36:20
